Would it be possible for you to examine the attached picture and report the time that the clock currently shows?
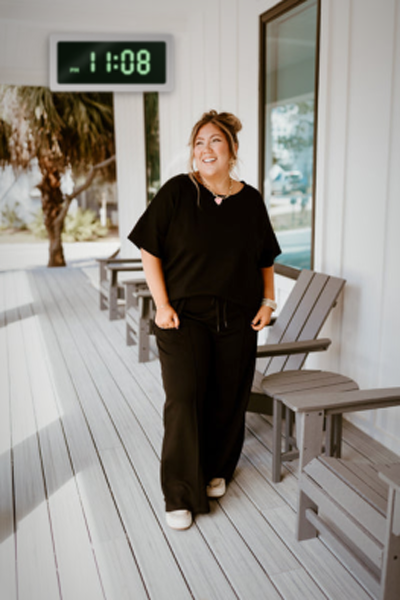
11:08
